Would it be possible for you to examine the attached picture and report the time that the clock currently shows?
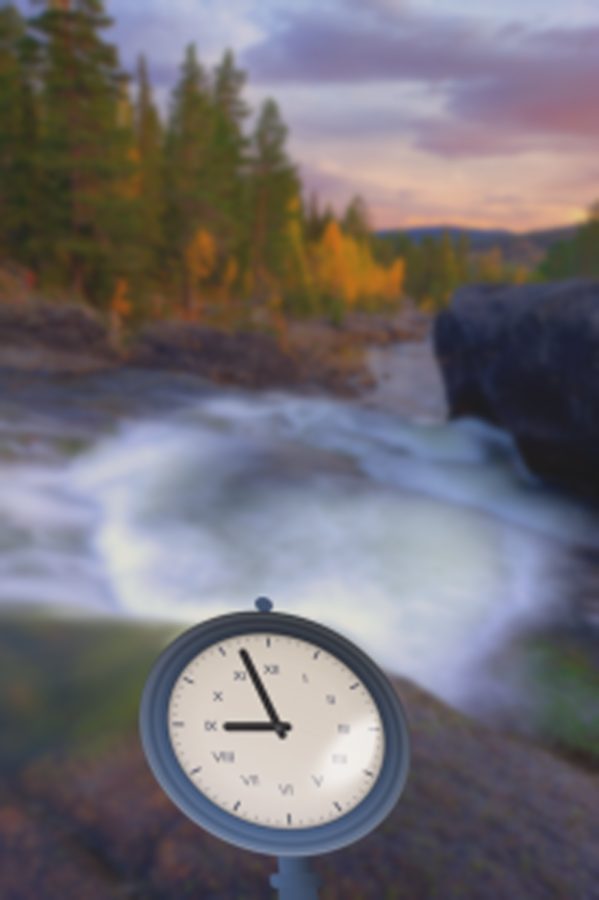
8:57
